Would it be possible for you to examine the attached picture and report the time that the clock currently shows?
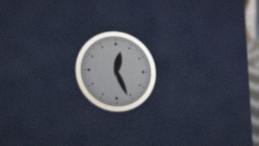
12:26
